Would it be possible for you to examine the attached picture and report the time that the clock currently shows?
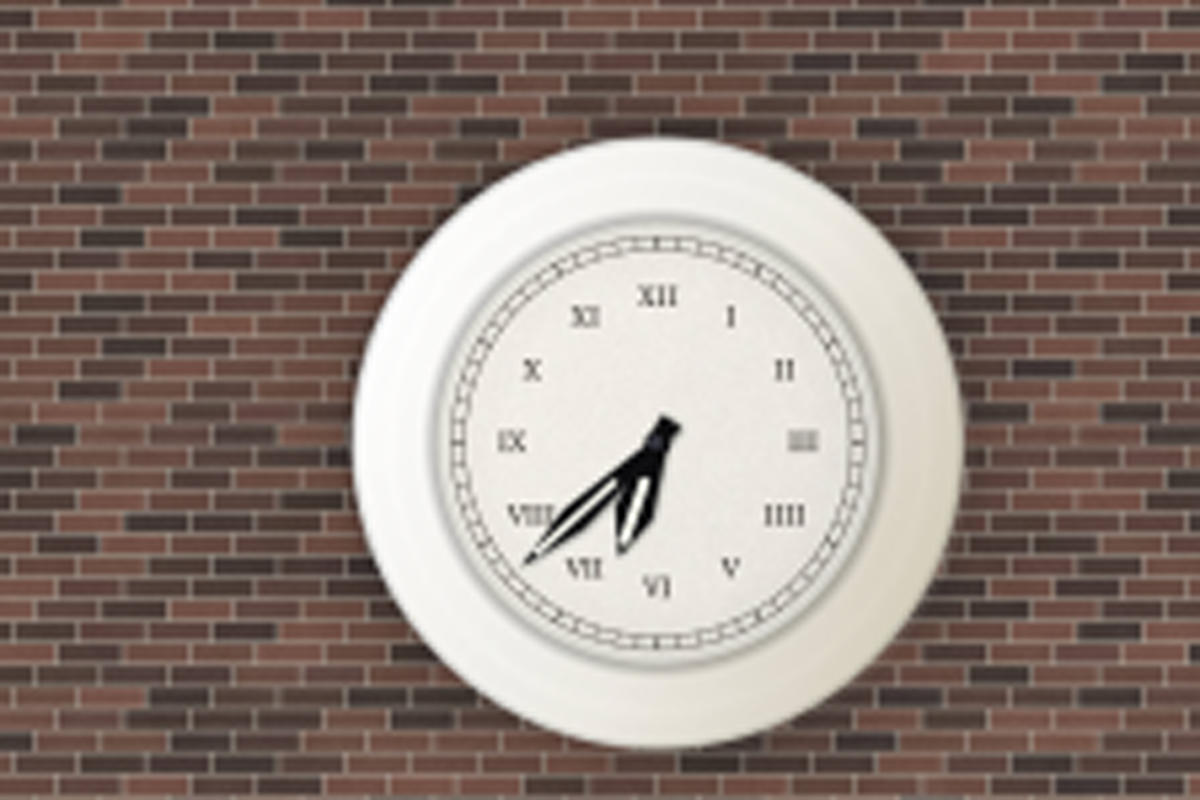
6:38
